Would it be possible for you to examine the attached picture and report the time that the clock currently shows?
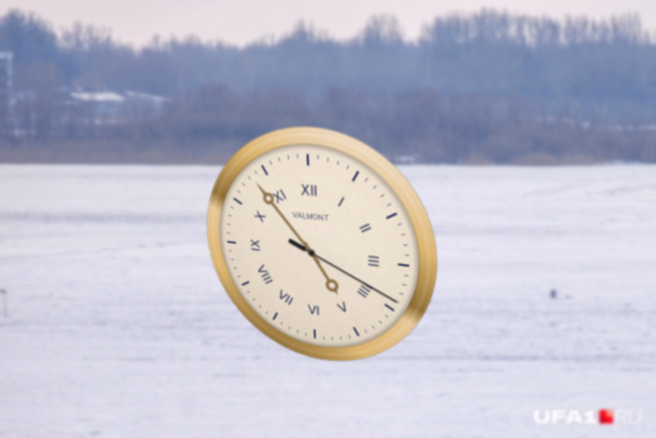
4:53:19
